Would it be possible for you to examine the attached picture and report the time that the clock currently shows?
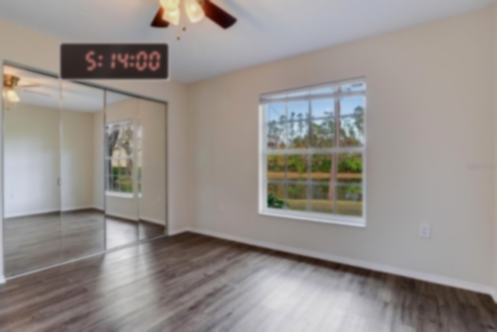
5:14:00
